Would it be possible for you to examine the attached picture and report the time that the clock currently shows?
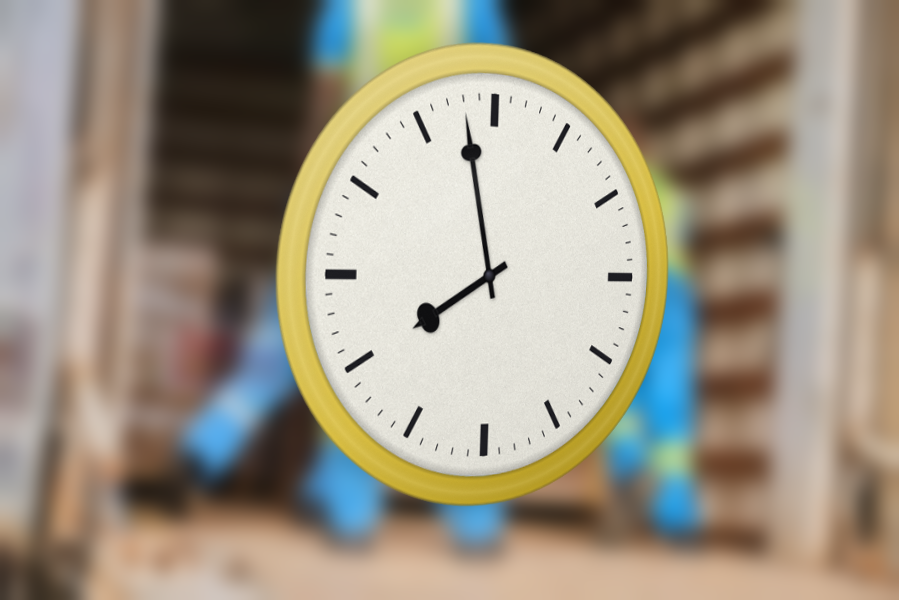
7:58
